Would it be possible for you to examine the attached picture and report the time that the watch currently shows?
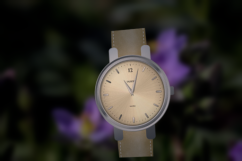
11:03
